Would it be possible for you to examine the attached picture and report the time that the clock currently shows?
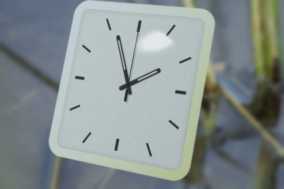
1:56:00
